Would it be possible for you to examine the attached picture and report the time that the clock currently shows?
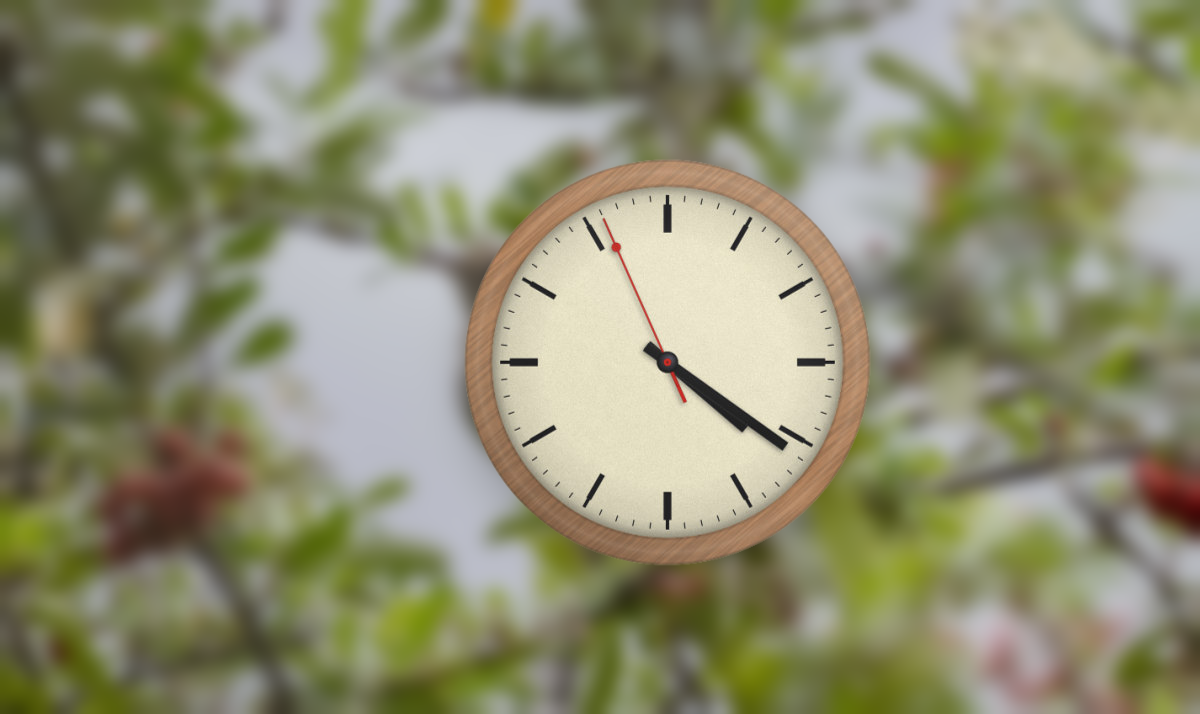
4:20:56
